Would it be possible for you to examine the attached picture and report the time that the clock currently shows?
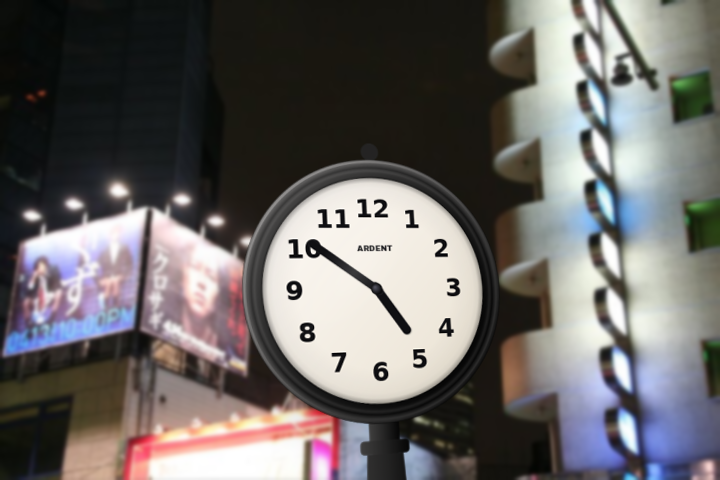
4:51
